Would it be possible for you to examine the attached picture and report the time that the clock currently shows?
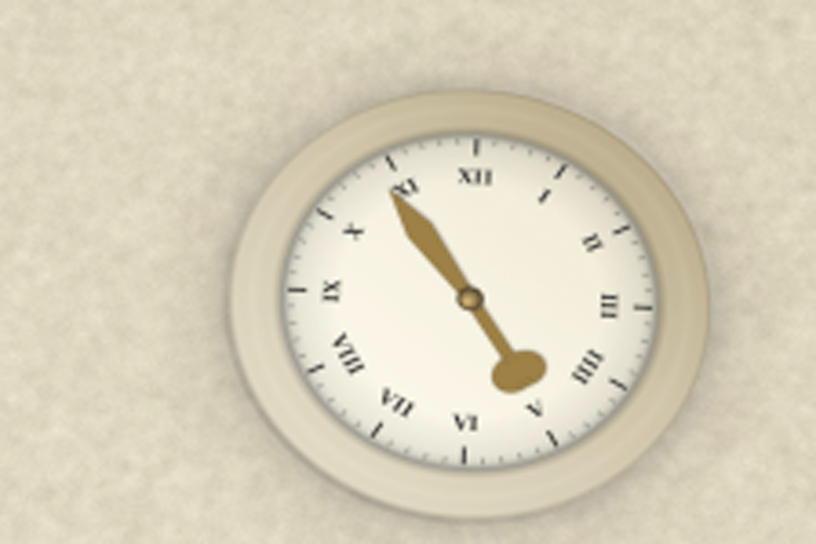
4:54
